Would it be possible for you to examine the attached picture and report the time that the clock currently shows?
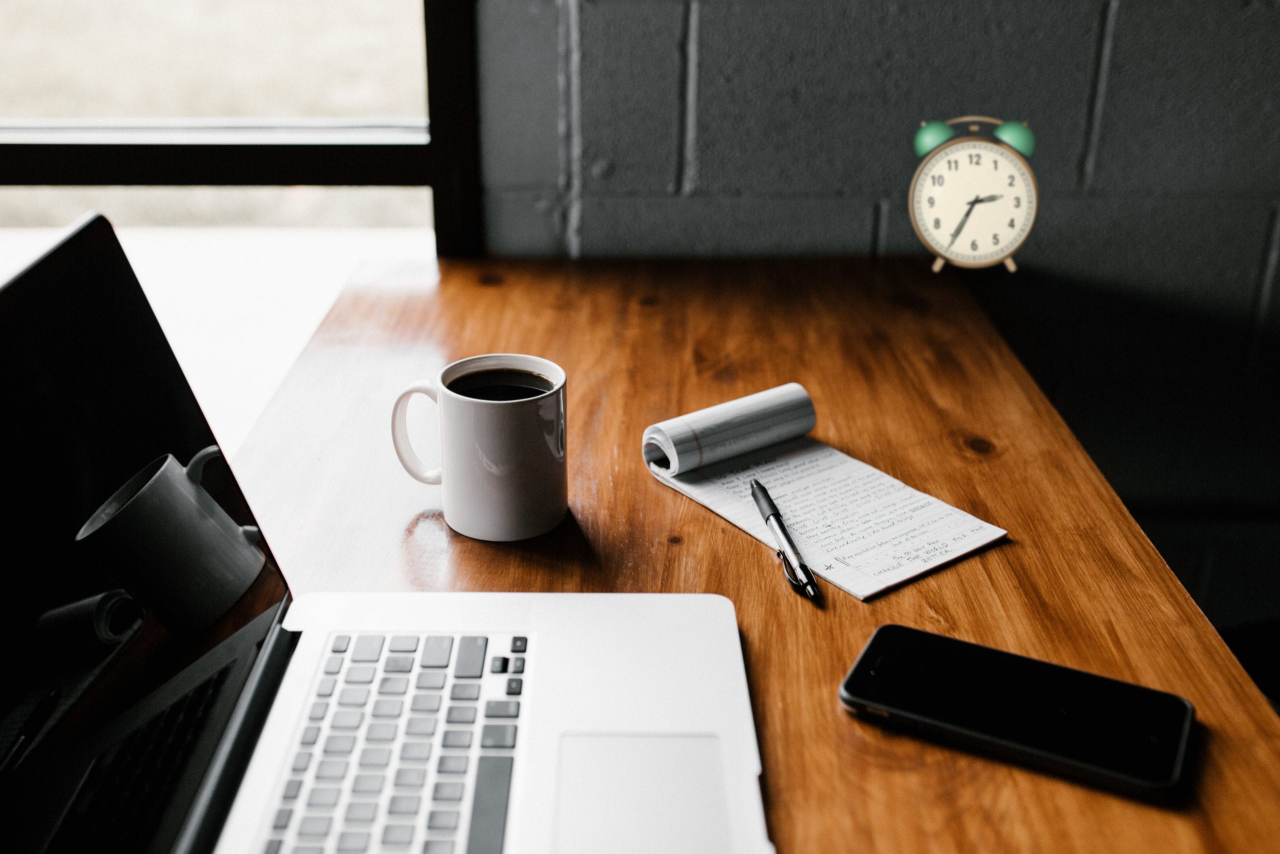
2:35
